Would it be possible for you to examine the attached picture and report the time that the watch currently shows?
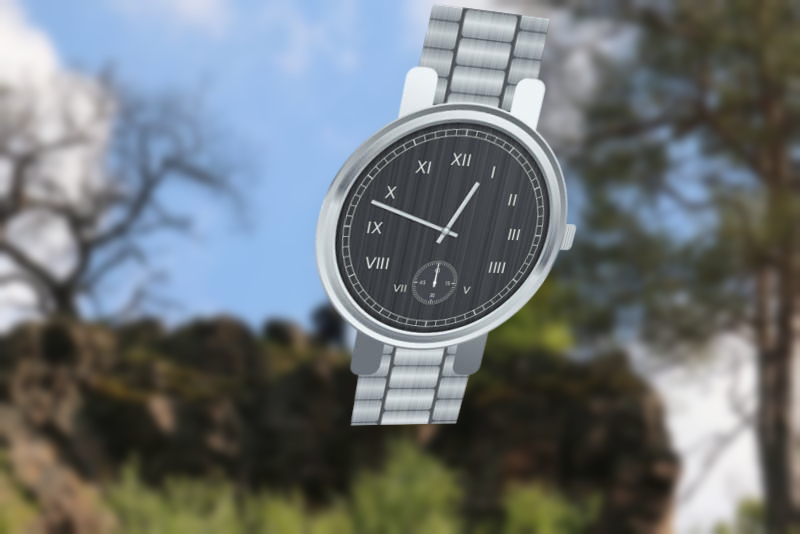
12:48
